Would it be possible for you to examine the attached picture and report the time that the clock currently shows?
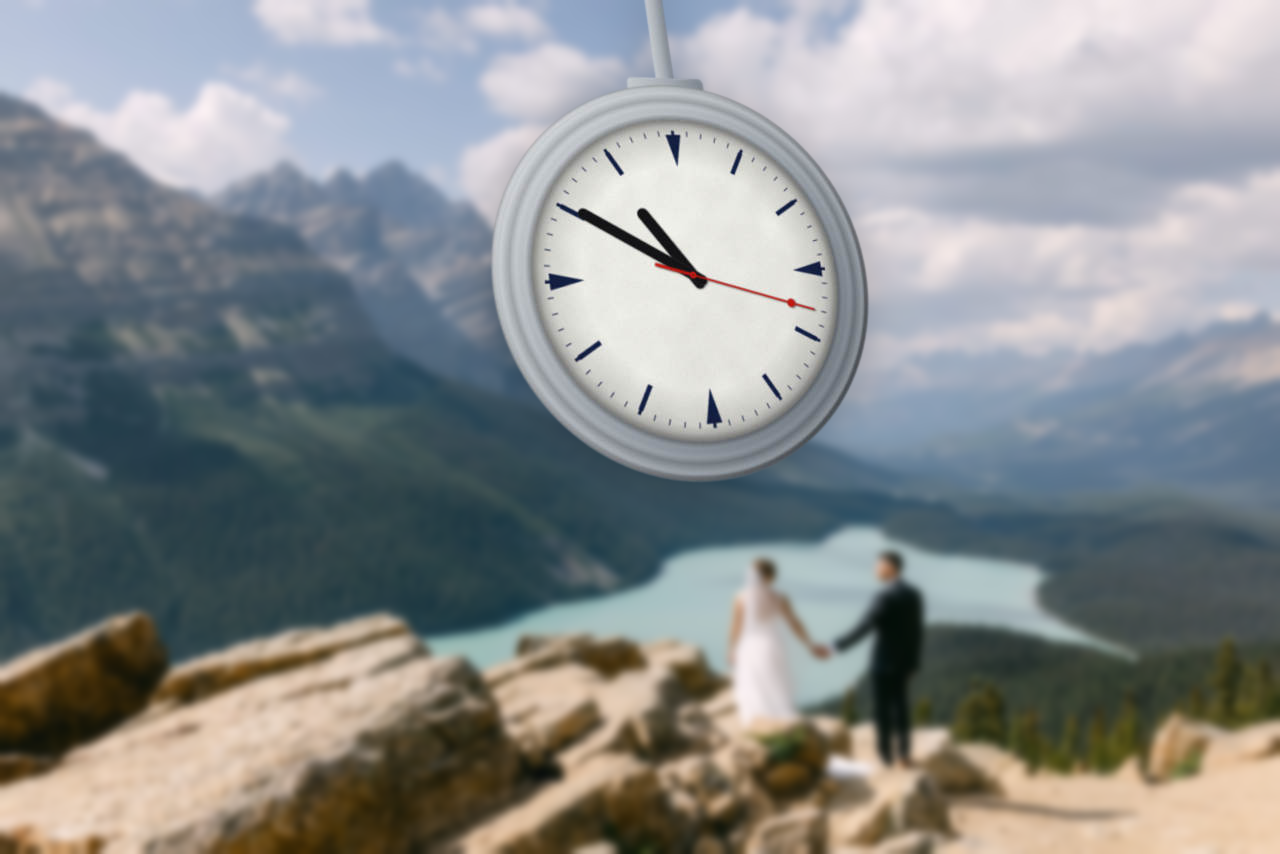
10:50:18
